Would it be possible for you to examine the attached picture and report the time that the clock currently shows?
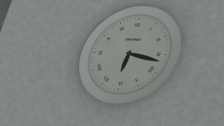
6:17
